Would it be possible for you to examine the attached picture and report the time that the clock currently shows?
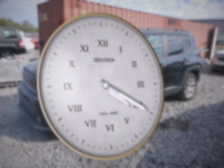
4:20
